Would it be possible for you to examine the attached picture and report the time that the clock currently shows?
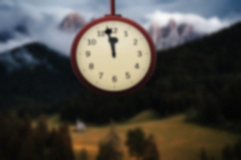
11:58
